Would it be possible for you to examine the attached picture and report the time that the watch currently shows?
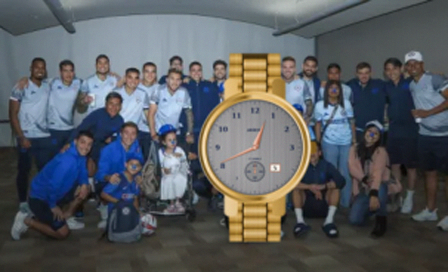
12:41
